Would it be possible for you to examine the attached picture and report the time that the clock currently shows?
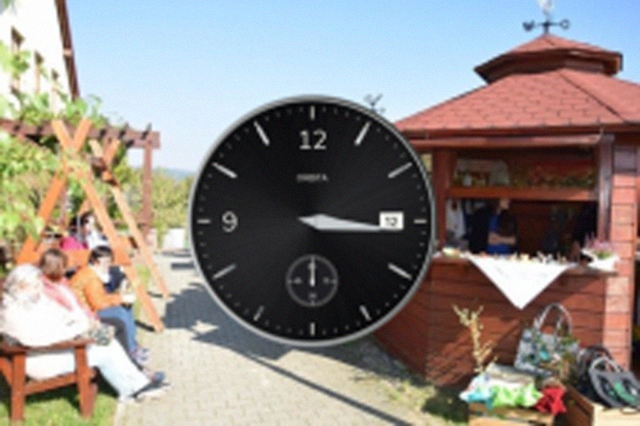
3:16
